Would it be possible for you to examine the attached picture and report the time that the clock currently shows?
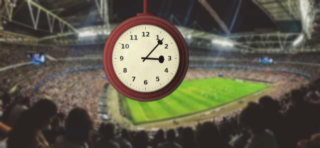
3:07
